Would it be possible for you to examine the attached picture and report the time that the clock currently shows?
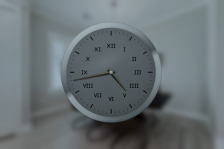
4:43
